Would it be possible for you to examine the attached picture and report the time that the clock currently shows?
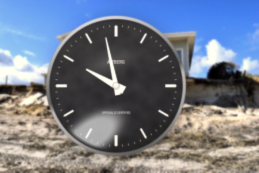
9:58
